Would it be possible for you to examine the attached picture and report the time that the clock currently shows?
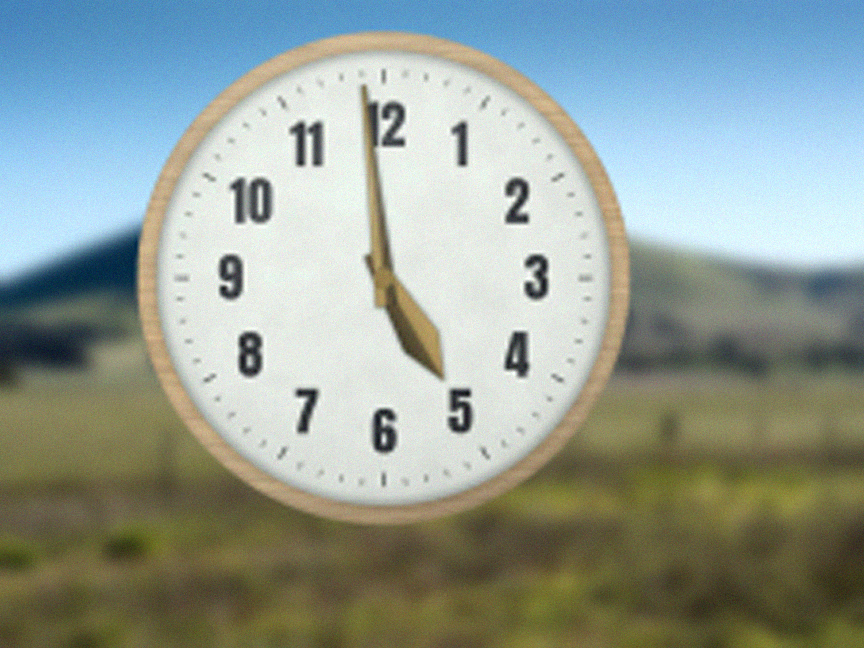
4:59
